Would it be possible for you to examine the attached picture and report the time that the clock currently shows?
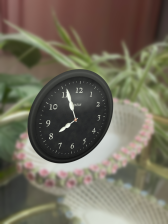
7:56
